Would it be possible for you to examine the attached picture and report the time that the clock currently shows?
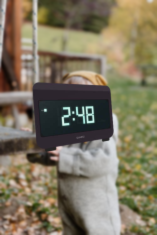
2:48
